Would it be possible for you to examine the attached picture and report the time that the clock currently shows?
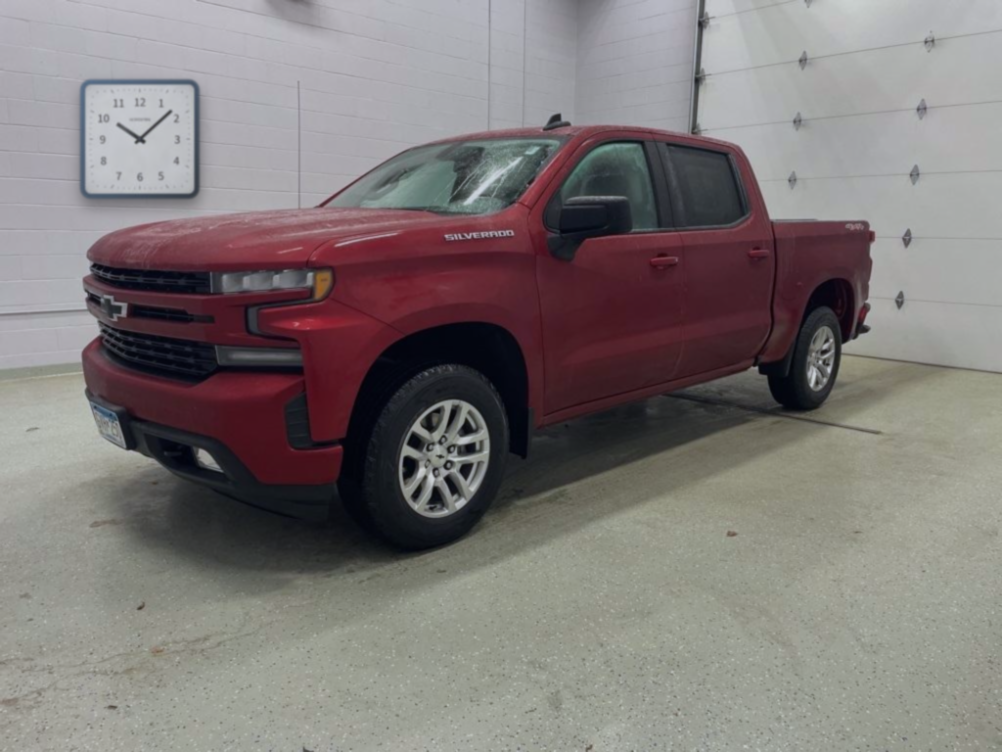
10:08
